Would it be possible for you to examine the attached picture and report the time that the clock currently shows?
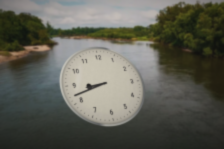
8:42
